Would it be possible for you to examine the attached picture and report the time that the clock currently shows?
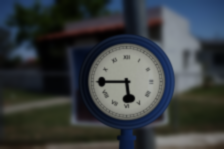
5:45
